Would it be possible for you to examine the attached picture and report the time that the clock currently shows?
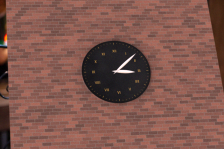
3:08
